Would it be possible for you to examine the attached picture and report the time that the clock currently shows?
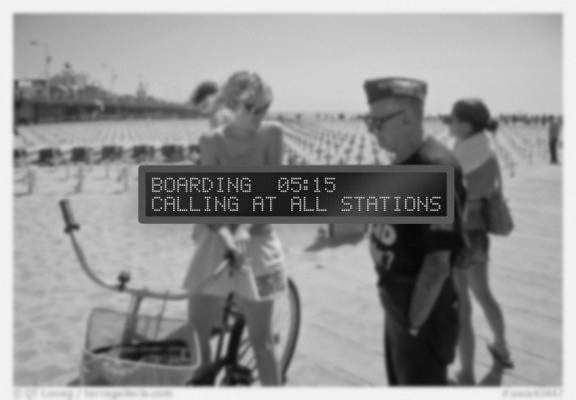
5:15
